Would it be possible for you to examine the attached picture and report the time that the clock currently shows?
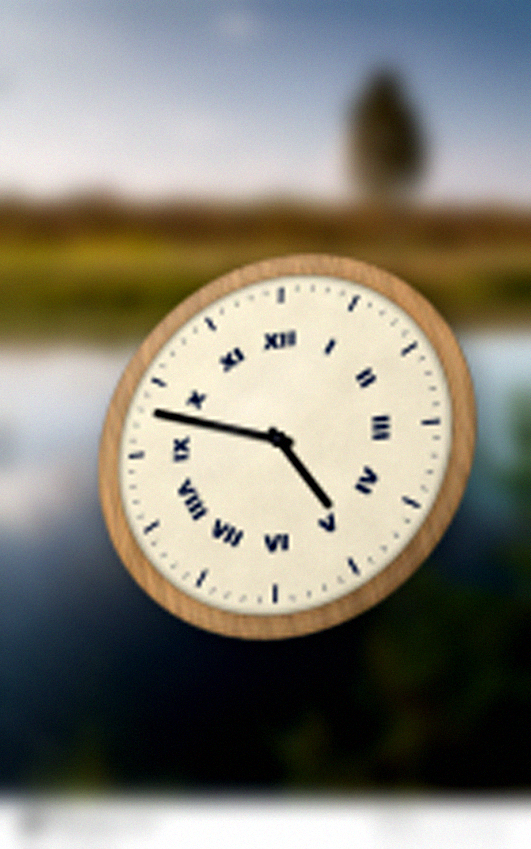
4:48
